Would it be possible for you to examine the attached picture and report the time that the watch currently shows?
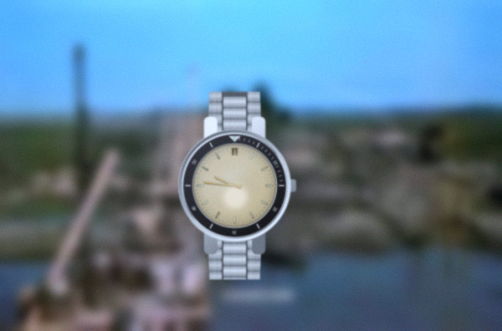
9:46
